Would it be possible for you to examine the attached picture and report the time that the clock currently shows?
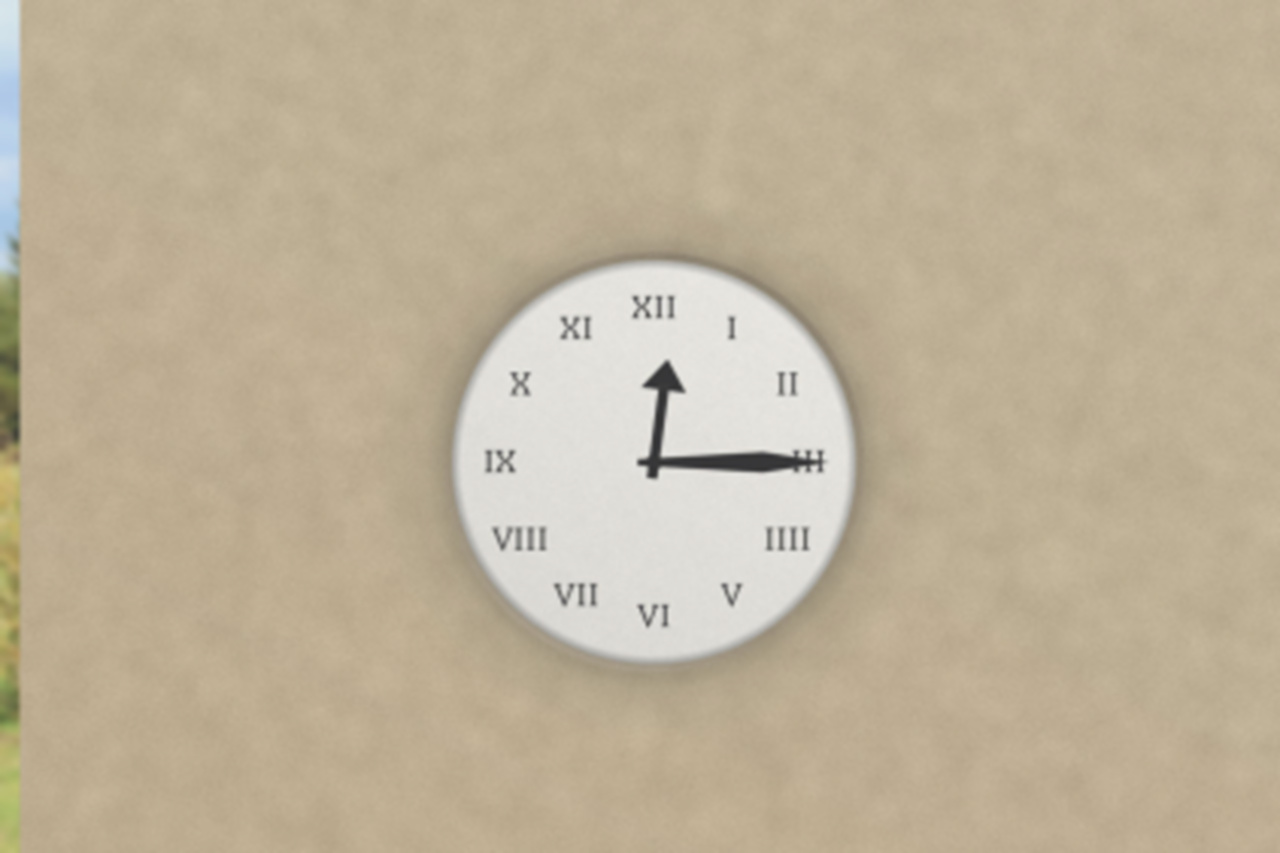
12:15
